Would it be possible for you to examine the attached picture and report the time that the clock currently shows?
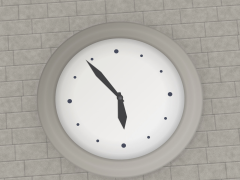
5:54
